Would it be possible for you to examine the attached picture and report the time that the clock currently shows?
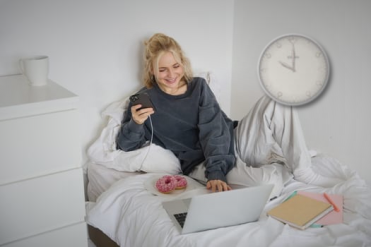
10:00
